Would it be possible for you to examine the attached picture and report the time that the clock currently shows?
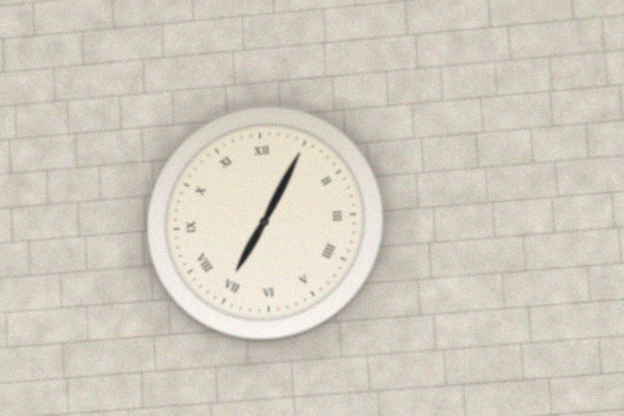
7:05
